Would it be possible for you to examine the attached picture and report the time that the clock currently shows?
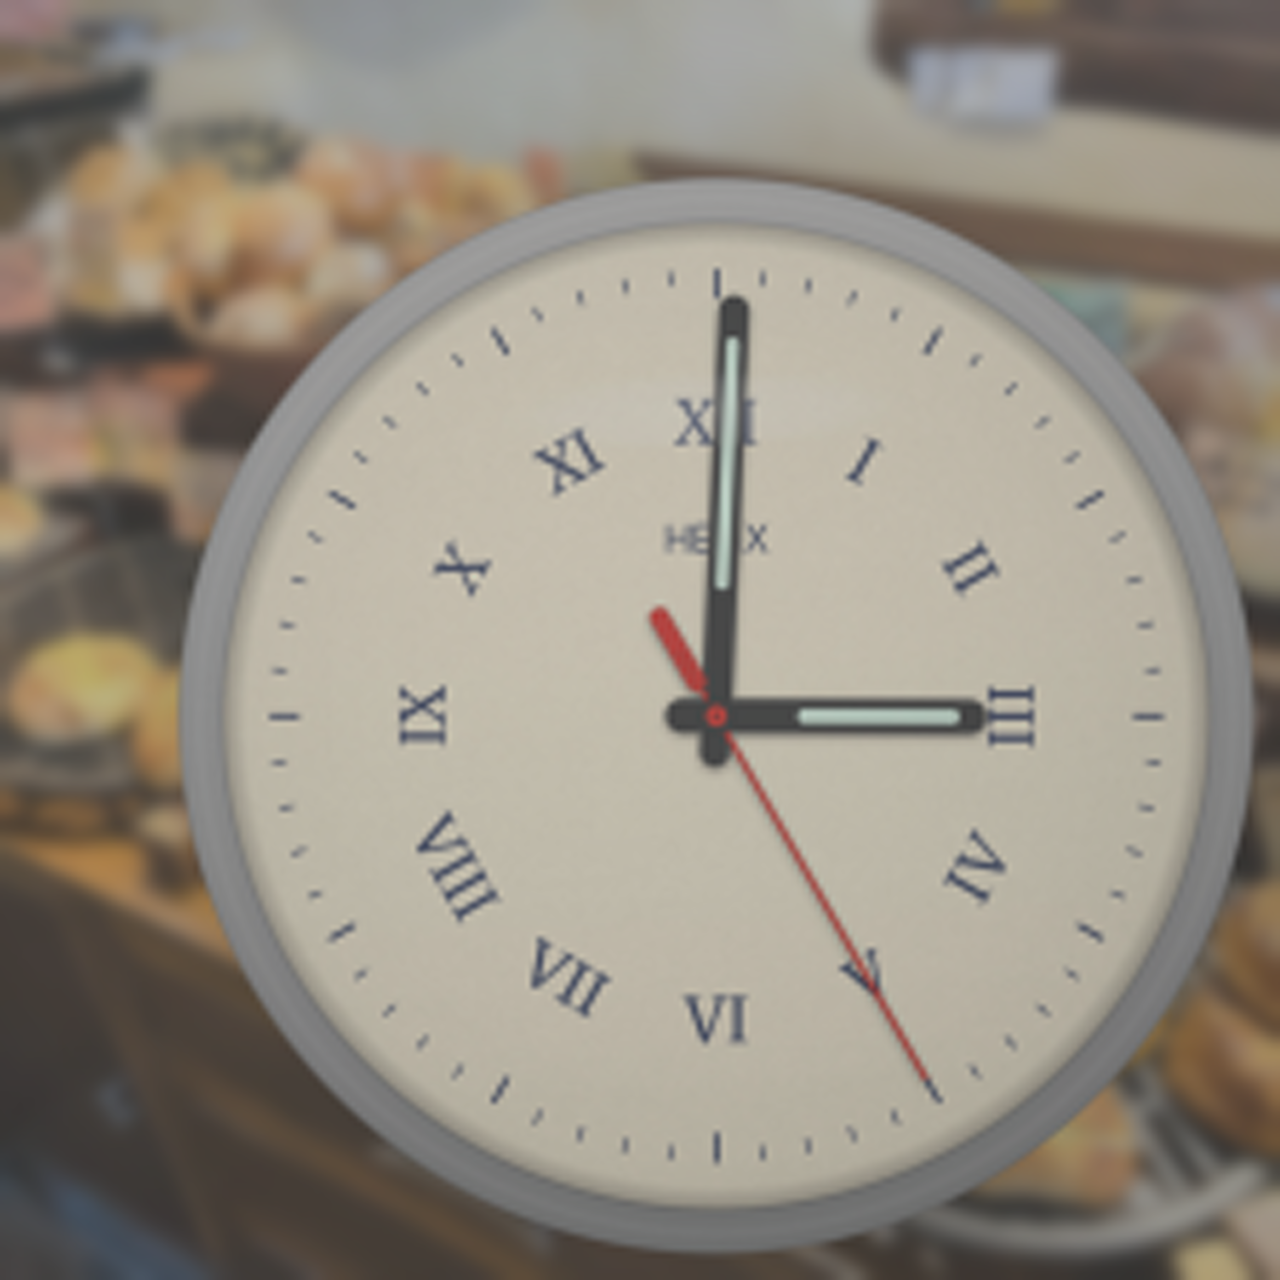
3:00:25
